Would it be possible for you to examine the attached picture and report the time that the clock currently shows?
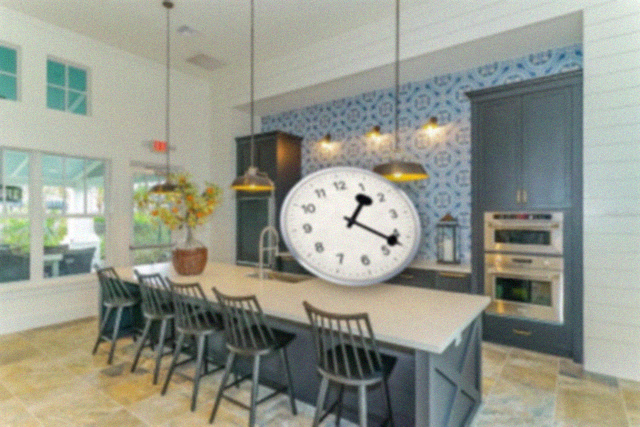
1:22
